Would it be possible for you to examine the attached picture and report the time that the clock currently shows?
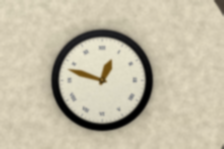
12:48
